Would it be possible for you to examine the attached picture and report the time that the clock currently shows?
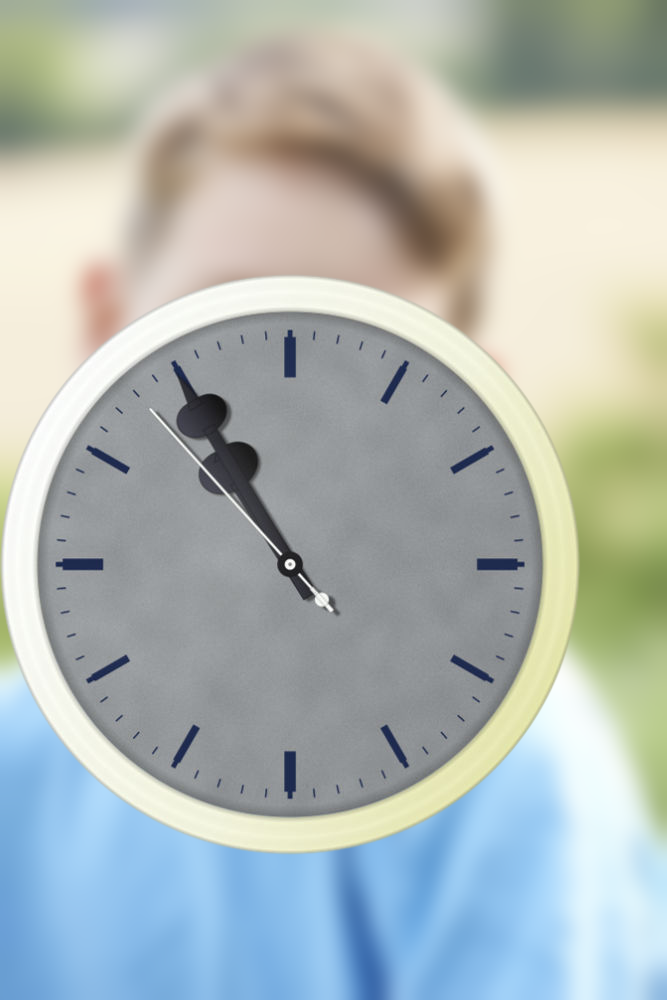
10:54:53
